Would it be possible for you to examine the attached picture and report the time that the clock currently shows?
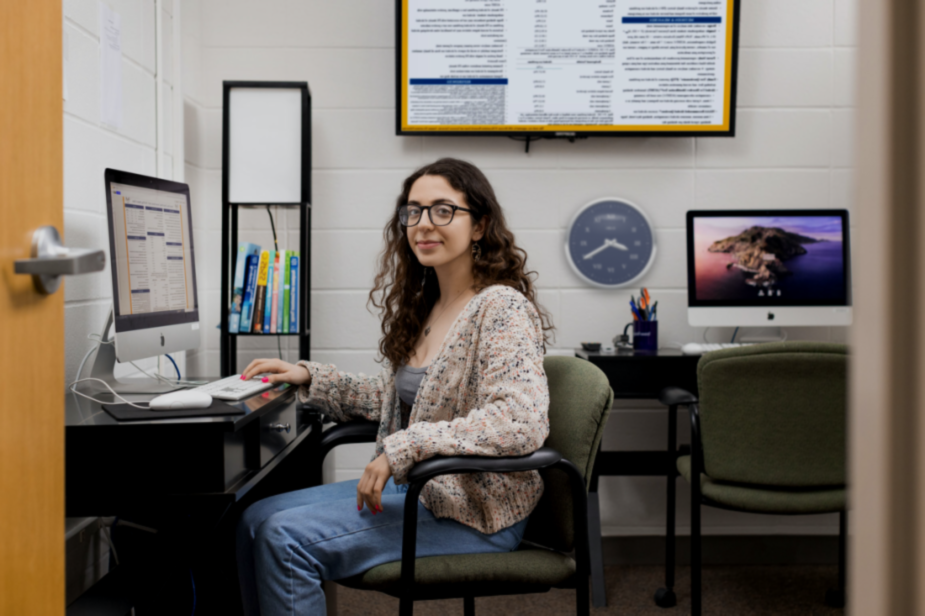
3:40
